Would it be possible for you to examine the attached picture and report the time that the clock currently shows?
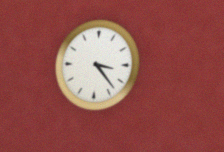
3:23
